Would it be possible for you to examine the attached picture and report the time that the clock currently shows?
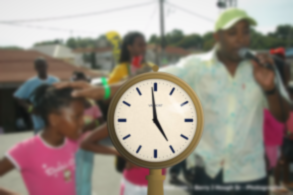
4:59
